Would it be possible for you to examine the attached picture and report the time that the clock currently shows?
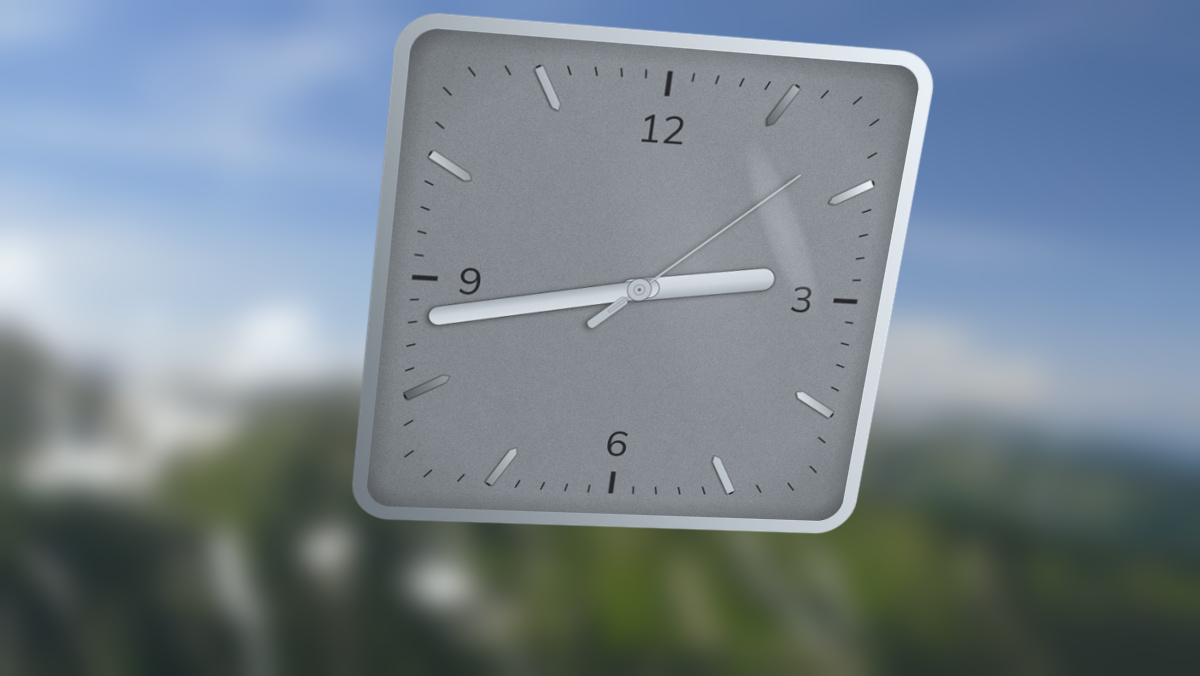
2:43:08
